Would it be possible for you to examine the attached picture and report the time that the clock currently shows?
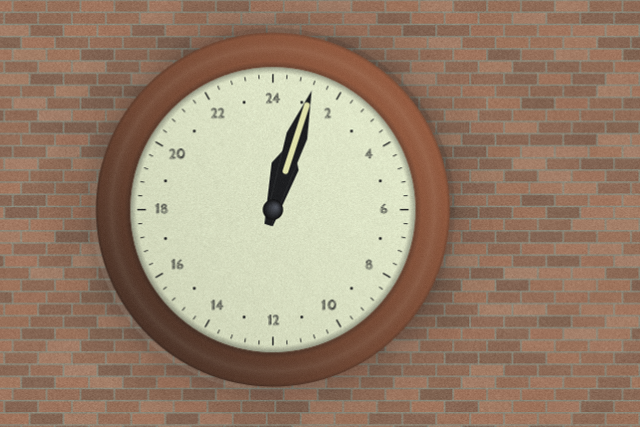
1:03
